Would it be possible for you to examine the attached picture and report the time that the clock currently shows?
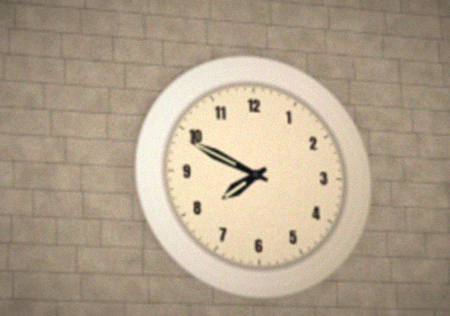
7:49
